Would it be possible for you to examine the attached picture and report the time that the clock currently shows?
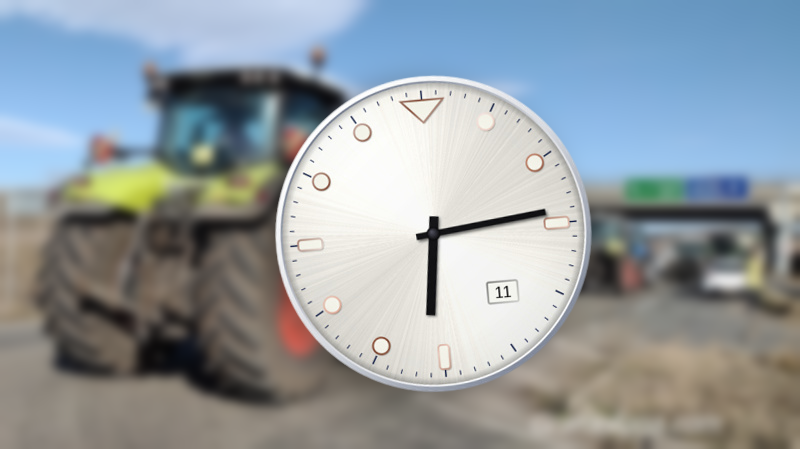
6:14
